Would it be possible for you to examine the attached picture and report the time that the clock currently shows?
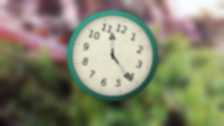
11:21
